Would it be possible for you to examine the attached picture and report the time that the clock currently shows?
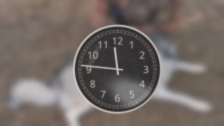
11:46
